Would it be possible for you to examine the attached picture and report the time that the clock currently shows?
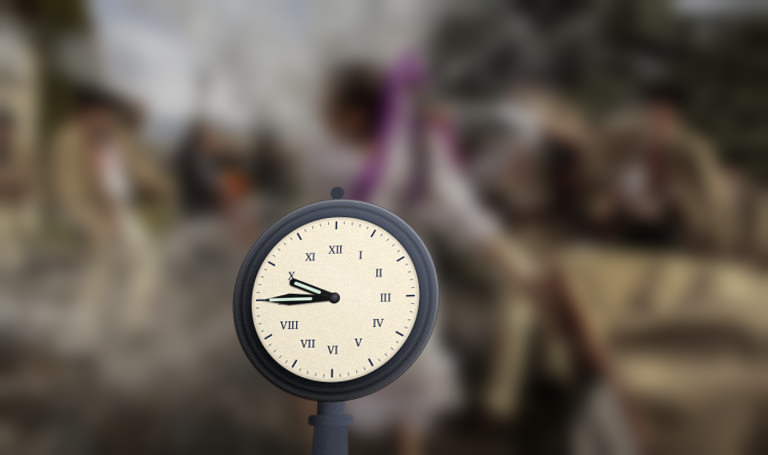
9:45
